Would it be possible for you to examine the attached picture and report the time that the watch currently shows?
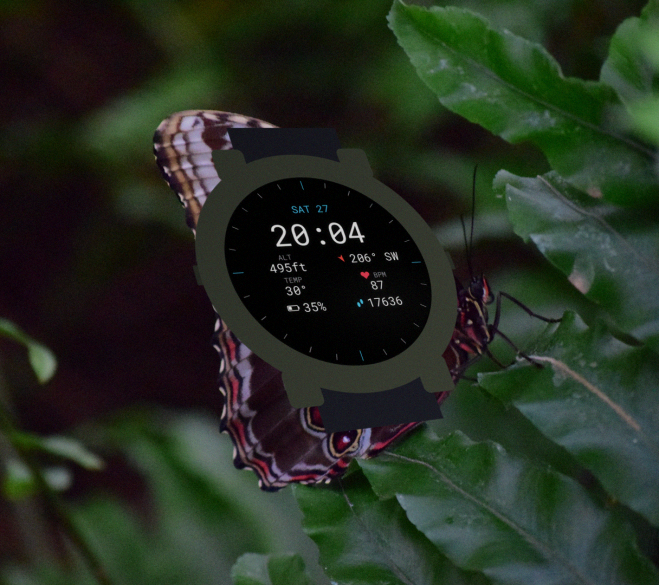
20:04
